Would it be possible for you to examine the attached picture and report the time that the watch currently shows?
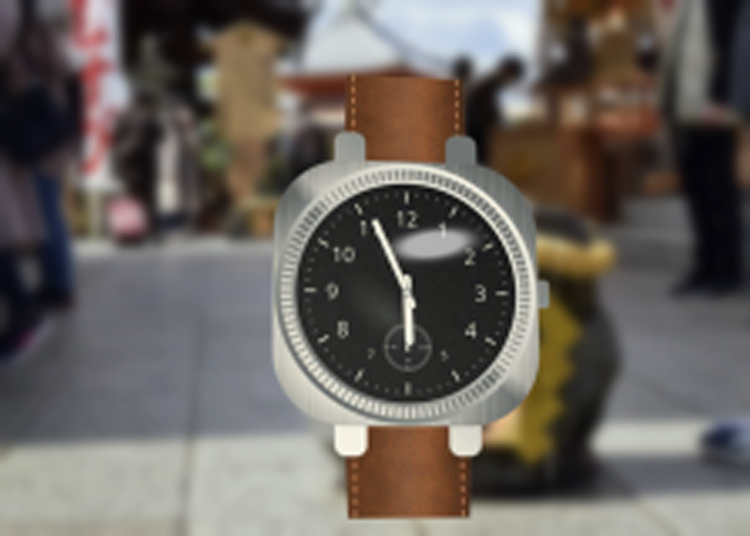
5:56
